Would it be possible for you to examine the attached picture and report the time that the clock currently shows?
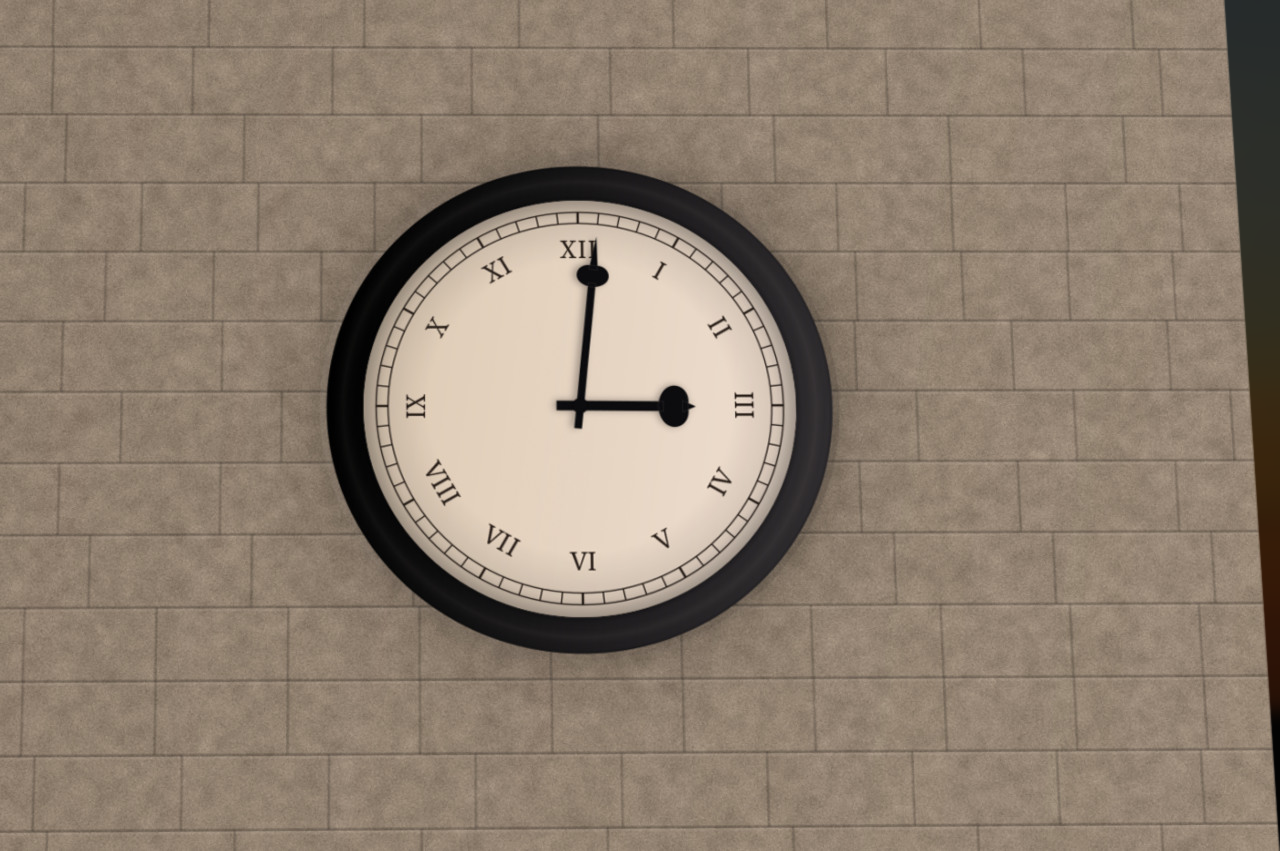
3:01
